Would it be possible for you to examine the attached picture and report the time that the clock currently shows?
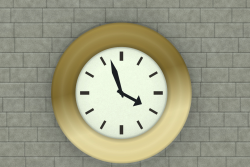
3:57
